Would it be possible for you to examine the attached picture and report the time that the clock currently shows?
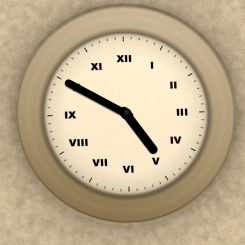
4:50
